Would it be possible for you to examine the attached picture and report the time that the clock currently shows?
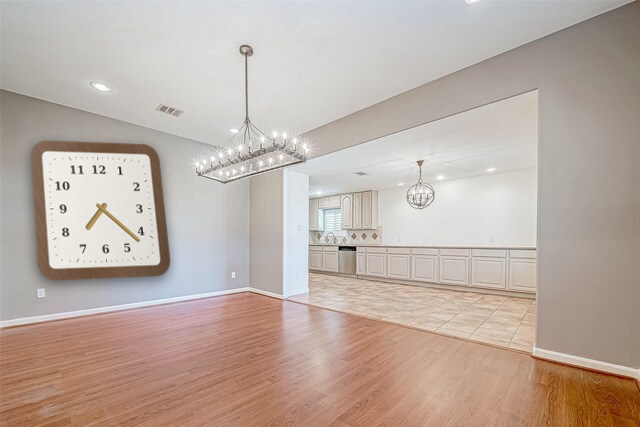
7:22
